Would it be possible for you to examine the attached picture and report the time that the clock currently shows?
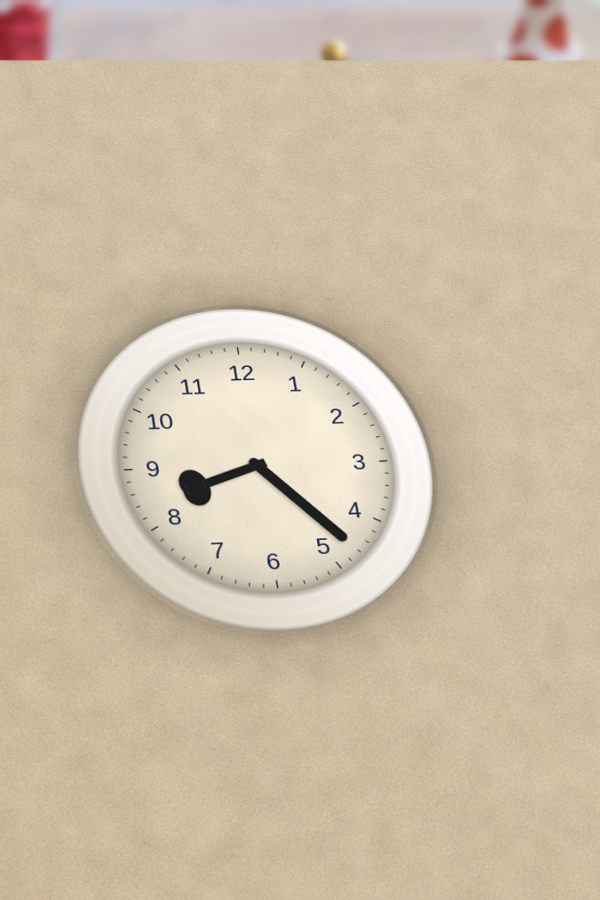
8:23
